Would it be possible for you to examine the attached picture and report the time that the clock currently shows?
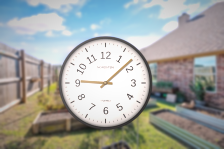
9:08
